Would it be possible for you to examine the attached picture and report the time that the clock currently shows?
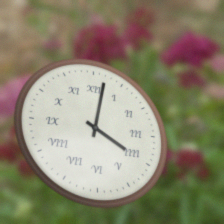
4:02
